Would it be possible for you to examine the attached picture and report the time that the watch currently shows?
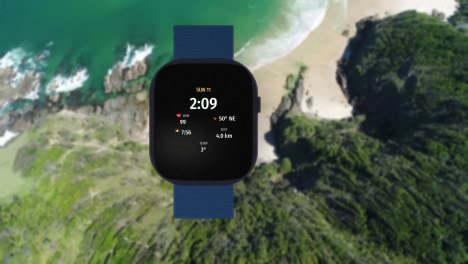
2:09
